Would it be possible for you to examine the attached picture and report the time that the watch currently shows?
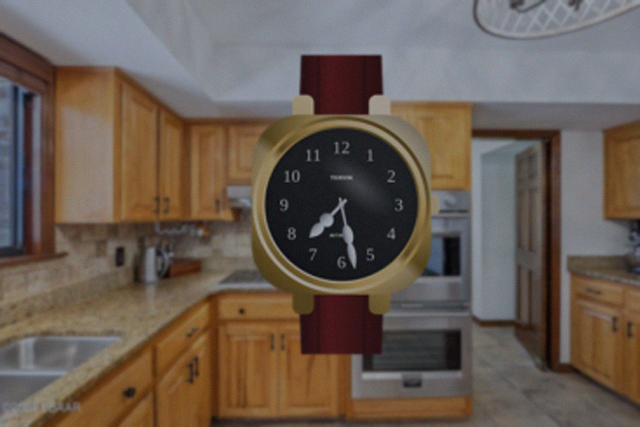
7:28
